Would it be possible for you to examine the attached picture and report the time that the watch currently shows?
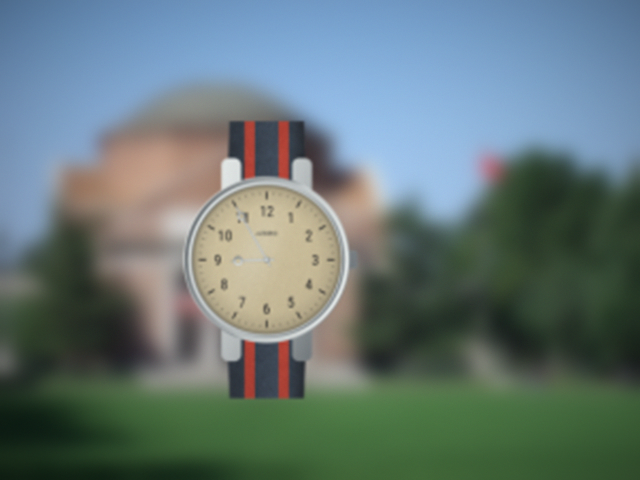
8:55
